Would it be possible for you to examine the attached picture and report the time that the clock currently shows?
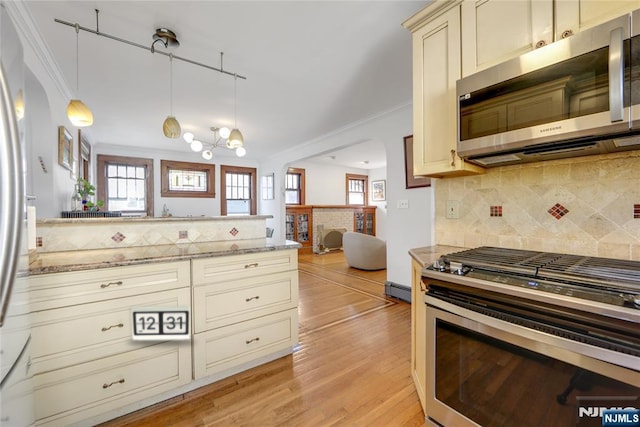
12:31
